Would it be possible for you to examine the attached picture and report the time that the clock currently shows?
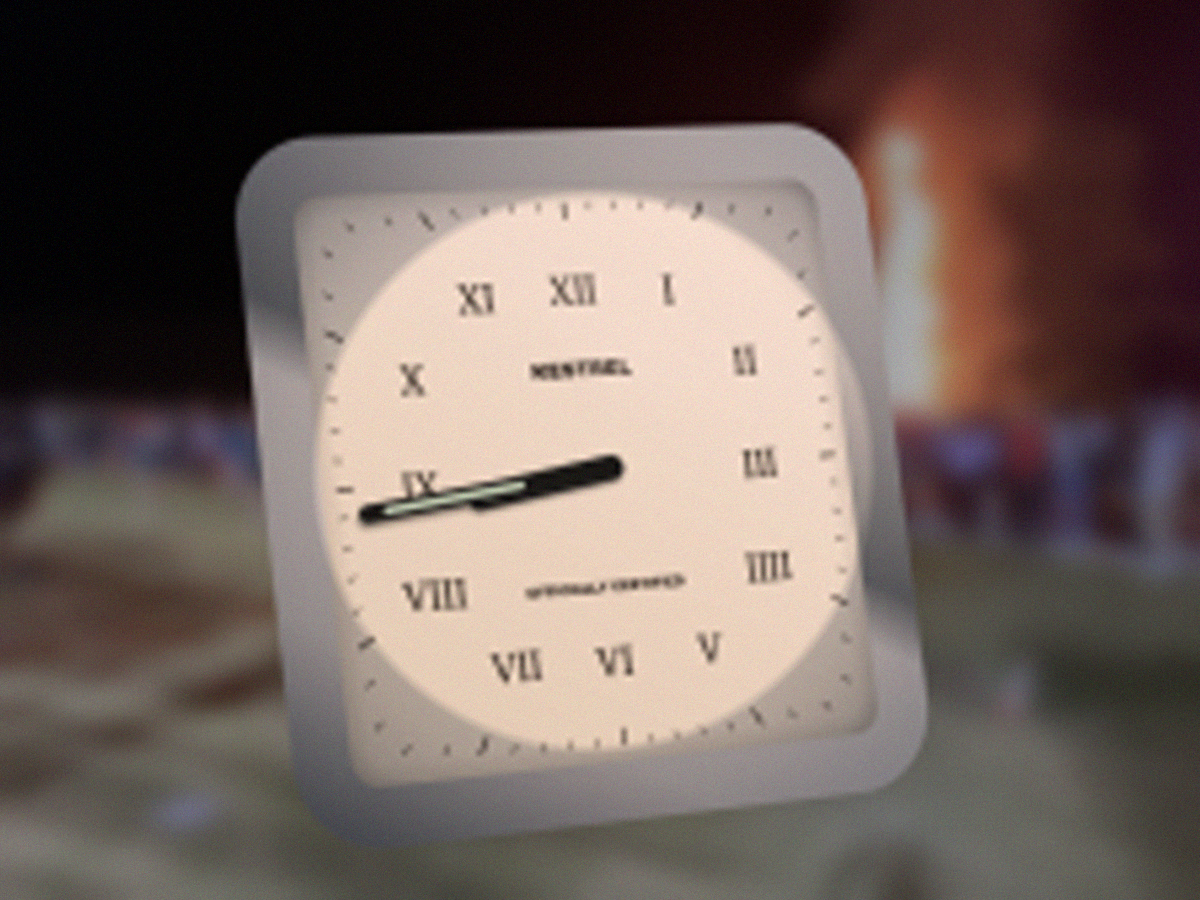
8:44
